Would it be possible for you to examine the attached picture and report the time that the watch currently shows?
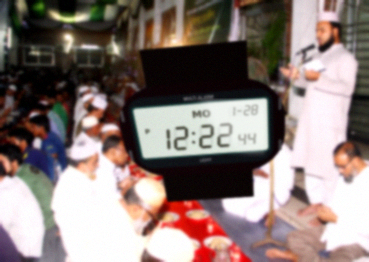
12:22:44
